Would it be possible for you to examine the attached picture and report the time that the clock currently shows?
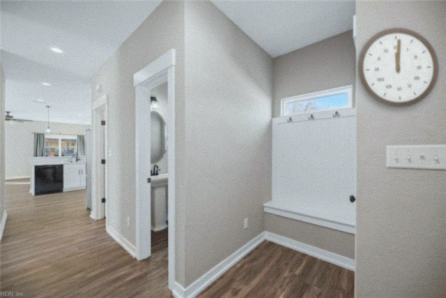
12:01
